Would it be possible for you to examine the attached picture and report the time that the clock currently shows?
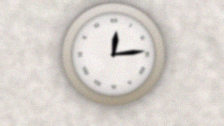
12:14
